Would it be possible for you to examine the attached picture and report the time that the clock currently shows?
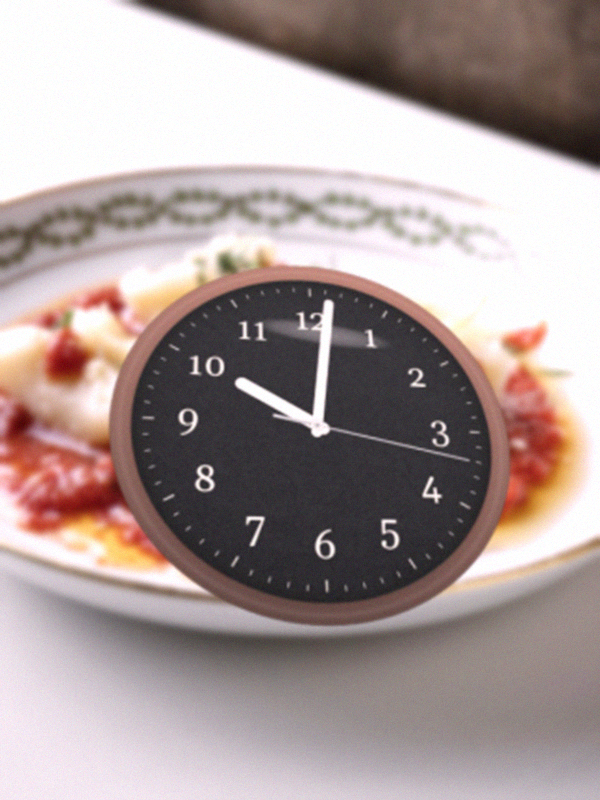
10:01:17
